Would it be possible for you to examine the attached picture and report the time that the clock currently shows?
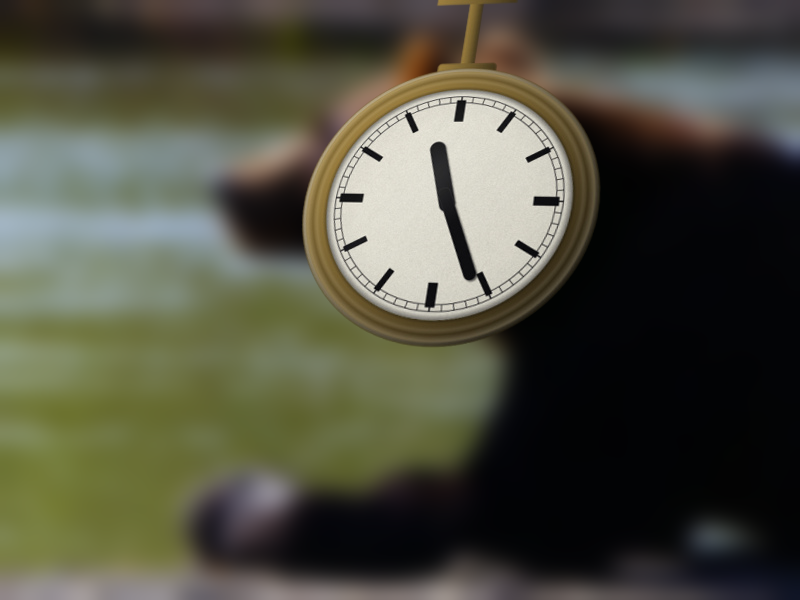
11:26
